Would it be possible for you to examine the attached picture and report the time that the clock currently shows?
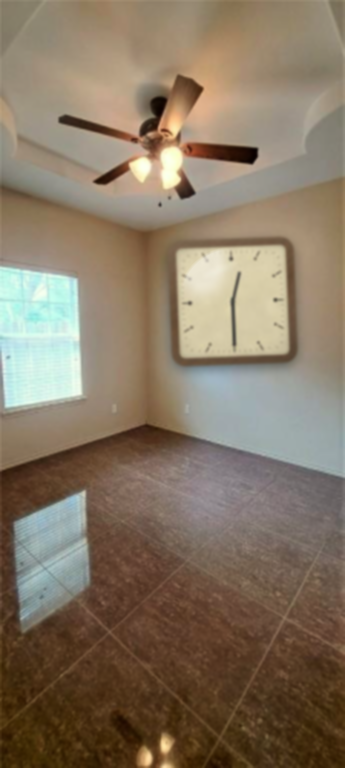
12:30
